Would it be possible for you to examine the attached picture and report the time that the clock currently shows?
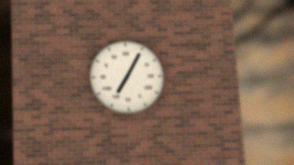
7:05
